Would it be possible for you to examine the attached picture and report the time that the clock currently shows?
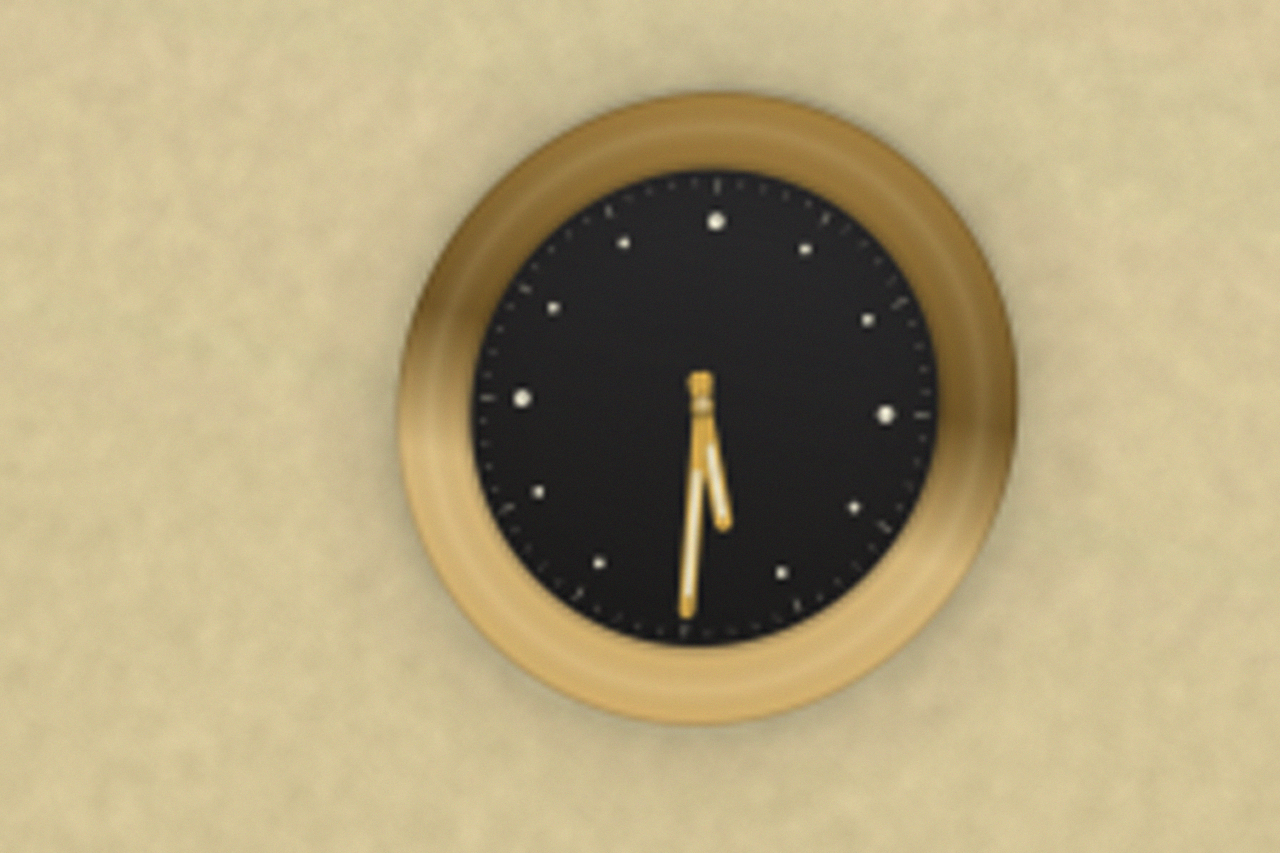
5:30
